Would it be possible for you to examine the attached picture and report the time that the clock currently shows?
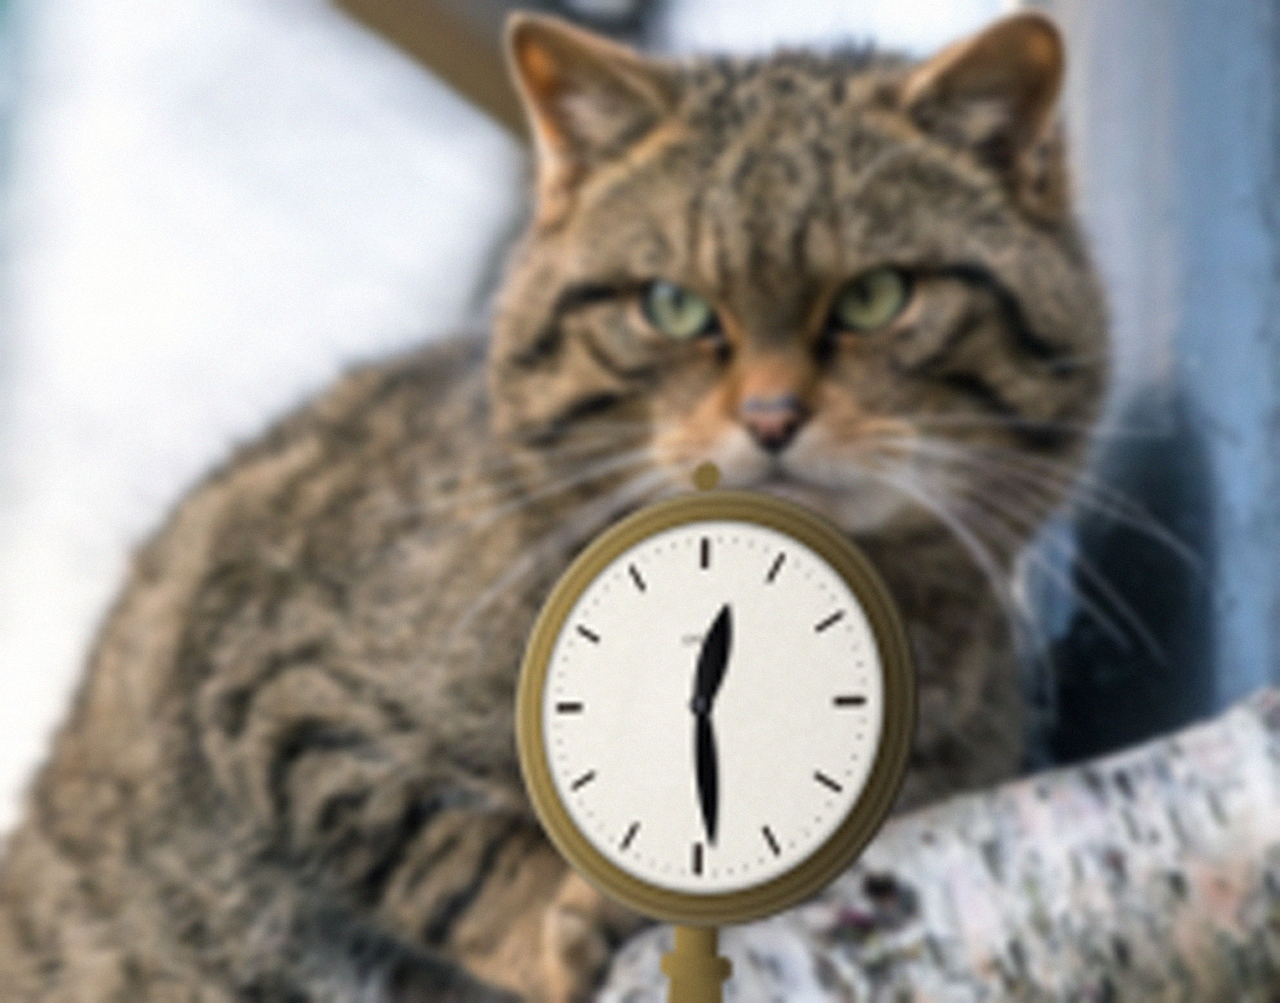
12:29
